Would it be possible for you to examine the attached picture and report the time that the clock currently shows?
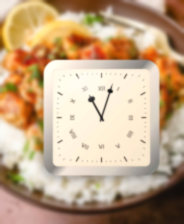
11:03
